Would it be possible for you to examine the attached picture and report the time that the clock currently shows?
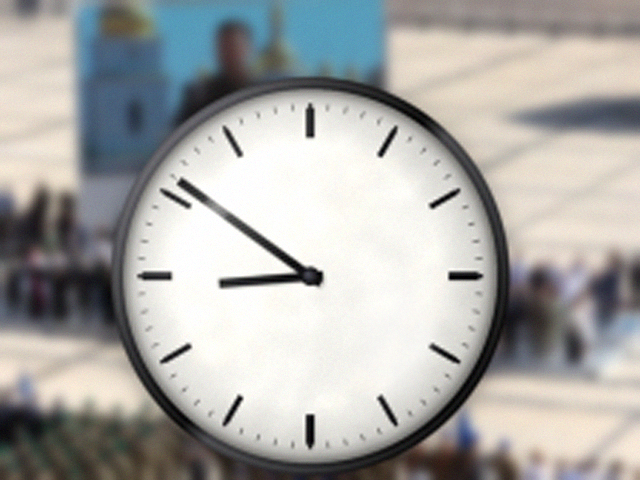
8:51
